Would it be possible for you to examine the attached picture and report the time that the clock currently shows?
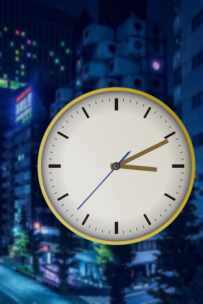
3:10:37
